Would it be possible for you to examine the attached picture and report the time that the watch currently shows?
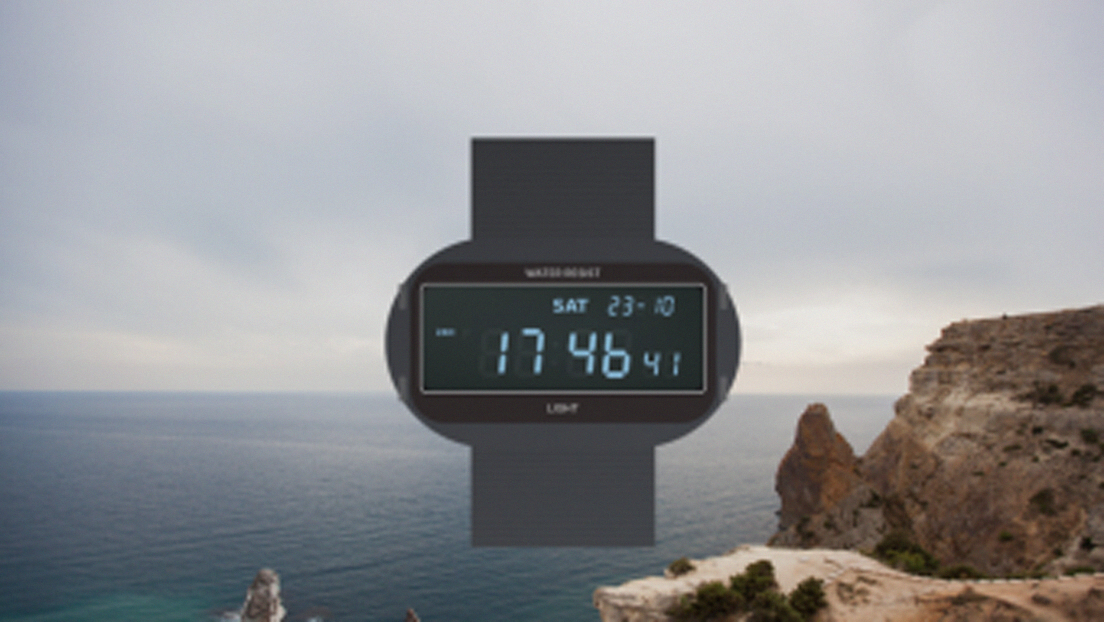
17:46:41
